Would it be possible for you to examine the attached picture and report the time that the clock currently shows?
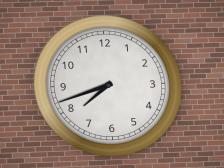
7:42
